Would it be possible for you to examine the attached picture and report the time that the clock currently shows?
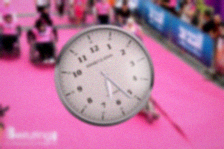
6:26
